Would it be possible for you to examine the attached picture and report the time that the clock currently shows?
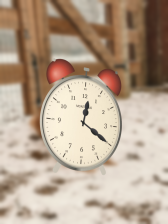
12:20
